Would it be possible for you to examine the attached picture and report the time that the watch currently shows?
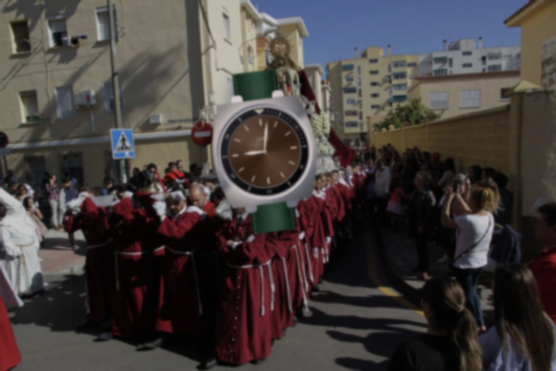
9:02
